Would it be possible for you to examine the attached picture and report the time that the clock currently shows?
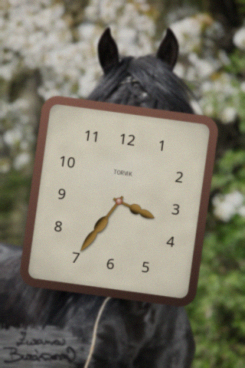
3:35
